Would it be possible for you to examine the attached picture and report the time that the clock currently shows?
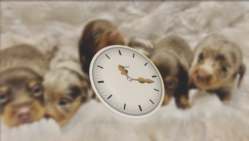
11:17
